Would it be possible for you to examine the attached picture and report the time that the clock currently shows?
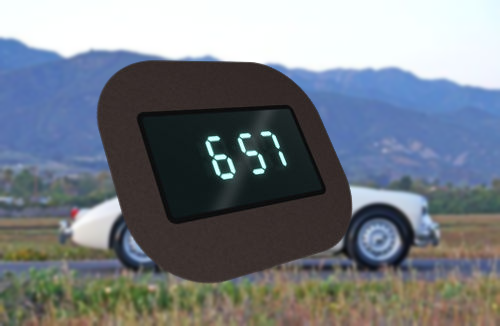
6:57
